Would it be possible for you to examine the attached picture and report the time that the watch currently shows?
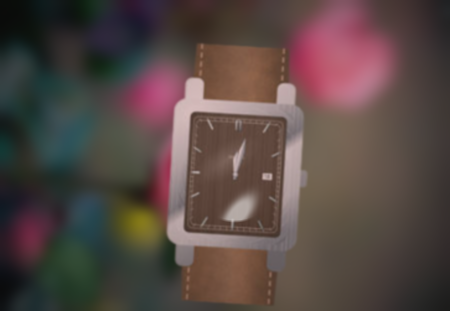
12:02
